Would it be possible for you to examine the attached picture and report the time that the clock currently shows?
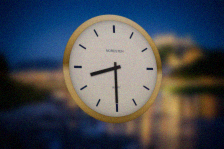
8:30
